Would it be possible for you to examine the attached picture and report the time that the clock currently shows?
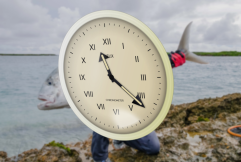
11:22
